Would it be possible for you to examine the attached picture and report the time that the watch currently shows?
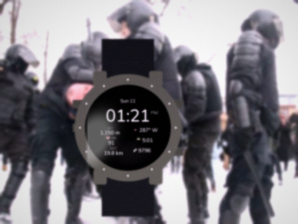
1:21
